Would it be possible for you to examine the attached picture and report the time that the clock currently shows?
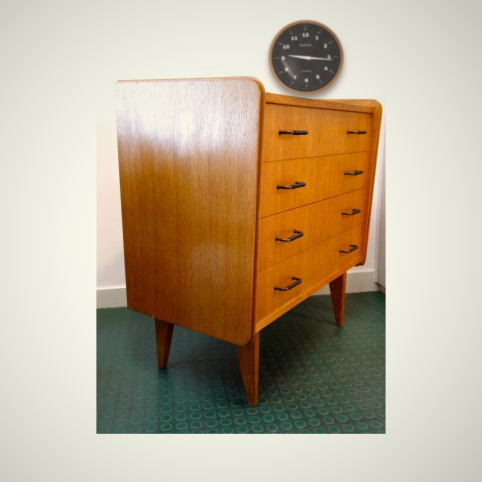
9:16
